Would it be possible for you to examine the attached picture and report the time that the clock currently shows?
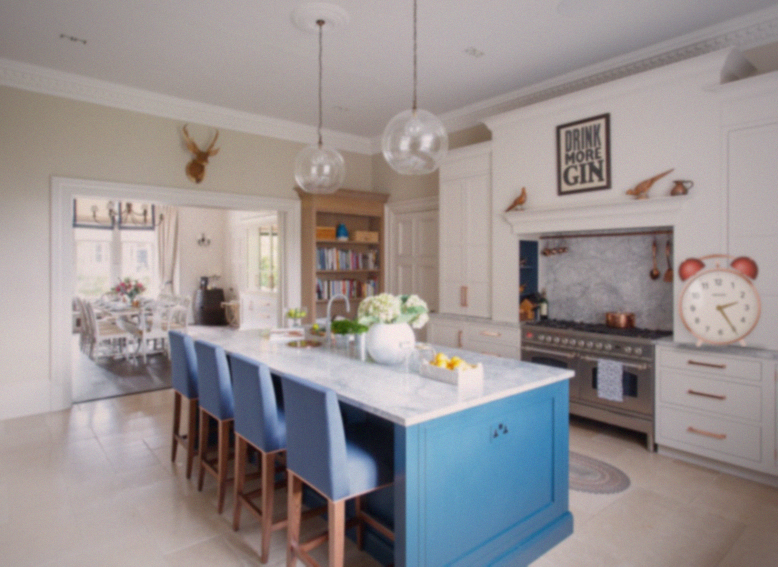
2:25
